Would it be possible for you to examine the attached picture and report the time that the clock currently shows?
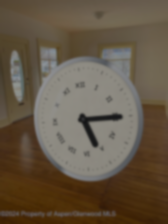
5:15
